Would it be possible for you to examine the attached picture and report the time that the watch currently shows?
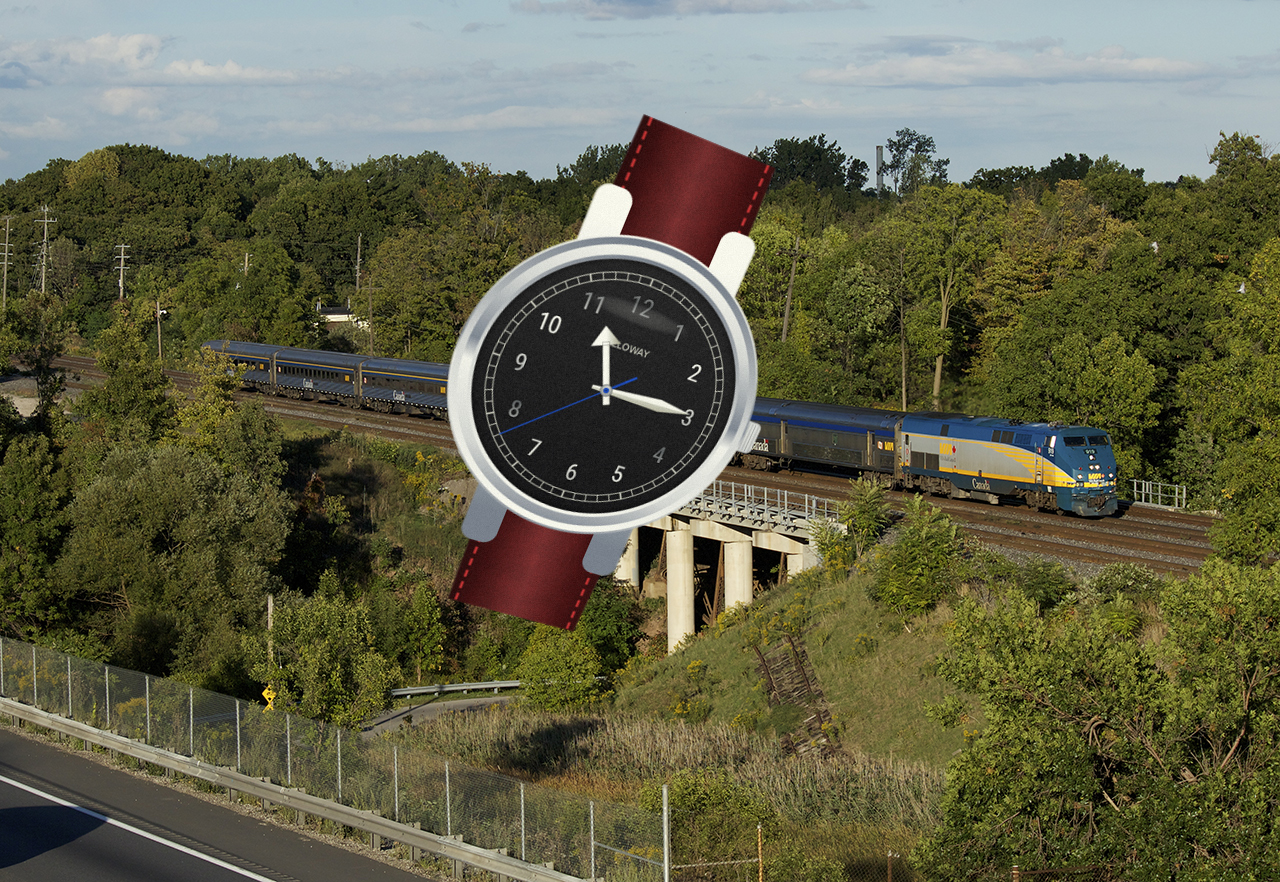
11:14:38
